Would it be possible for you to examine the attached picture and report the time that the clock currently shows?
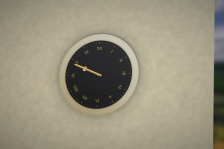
9:49
